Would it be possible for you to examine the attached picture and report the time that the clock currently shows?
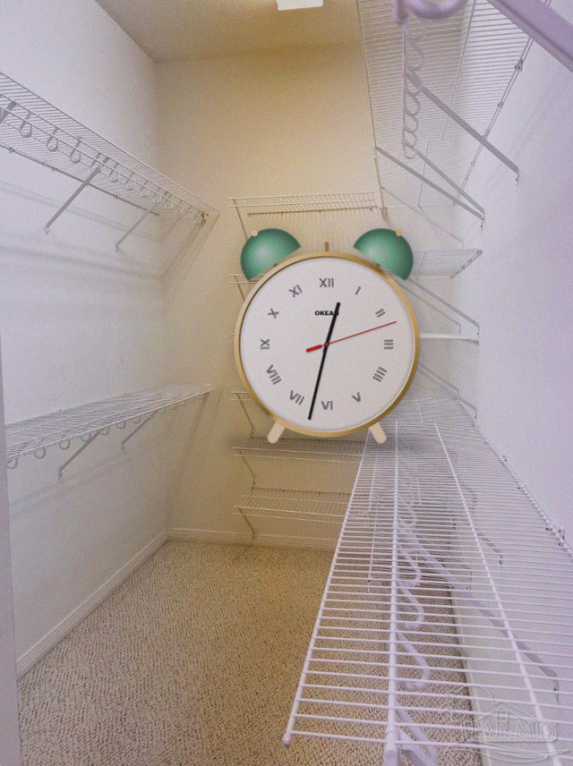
12:32:12
